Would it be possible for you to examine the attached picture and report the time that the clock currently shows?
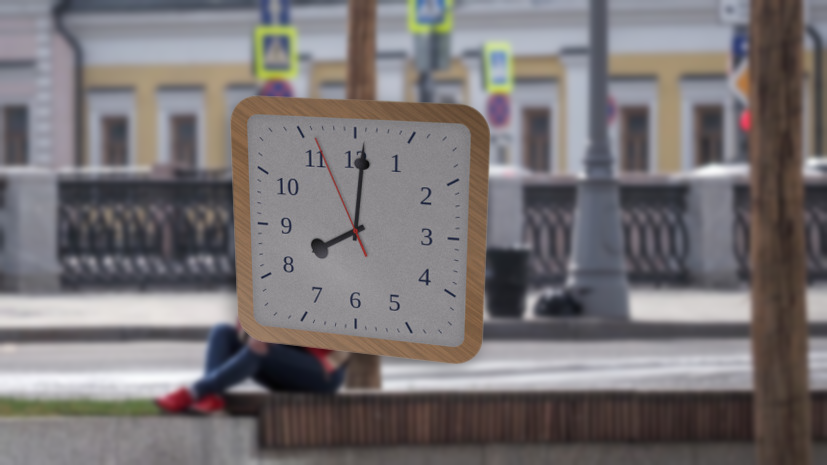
8:00:56
